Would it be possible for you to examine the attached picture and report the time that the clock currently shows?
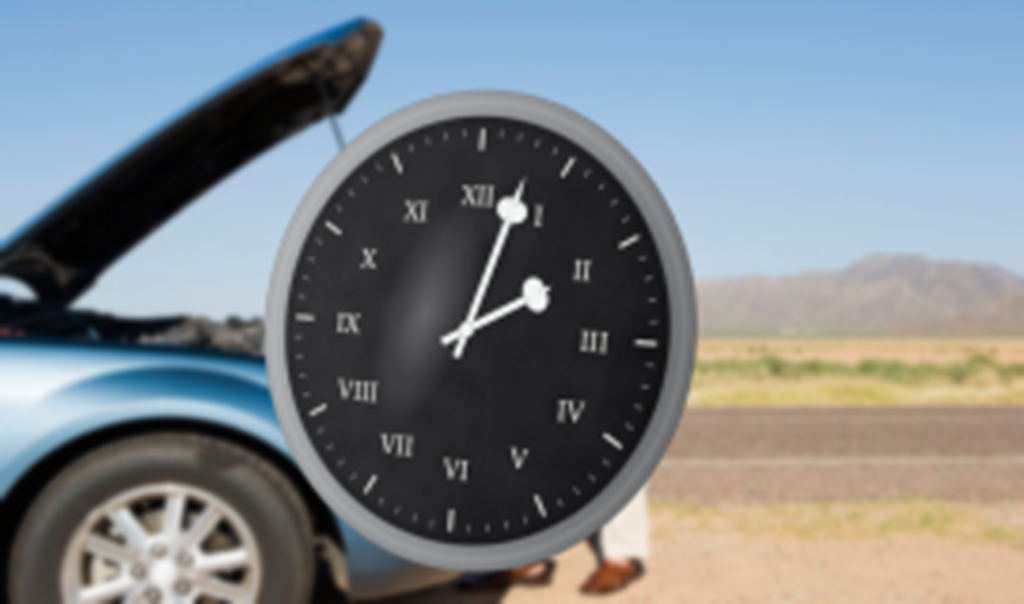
2:03
